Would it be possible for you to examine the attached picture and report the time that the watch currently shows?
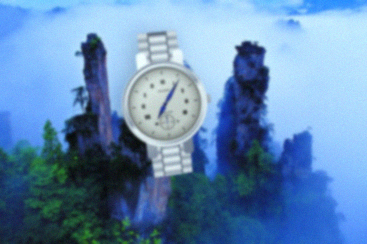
7:06
